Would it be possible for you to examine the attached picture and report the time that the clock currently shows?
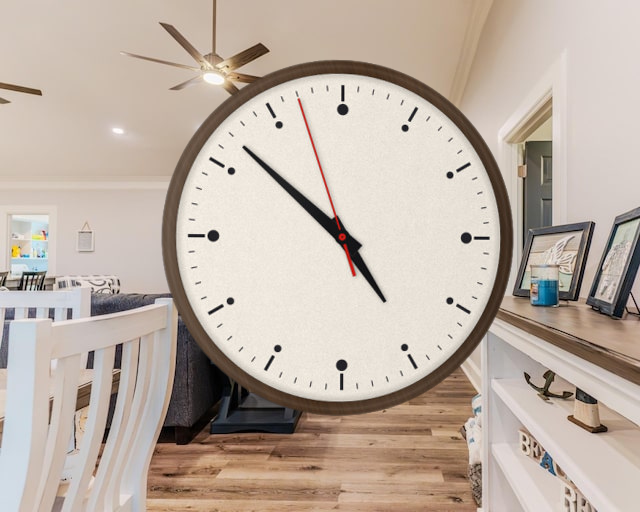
4:51:57
